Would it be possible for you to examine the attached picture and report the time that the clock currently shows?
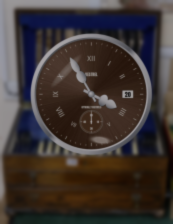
3:55
